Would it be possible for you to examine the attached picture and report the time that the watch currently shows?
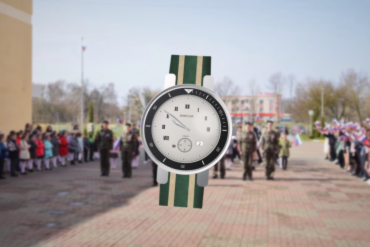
9:51
